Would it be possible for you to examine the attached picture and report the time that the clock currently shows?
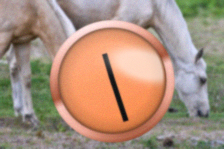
11:27
